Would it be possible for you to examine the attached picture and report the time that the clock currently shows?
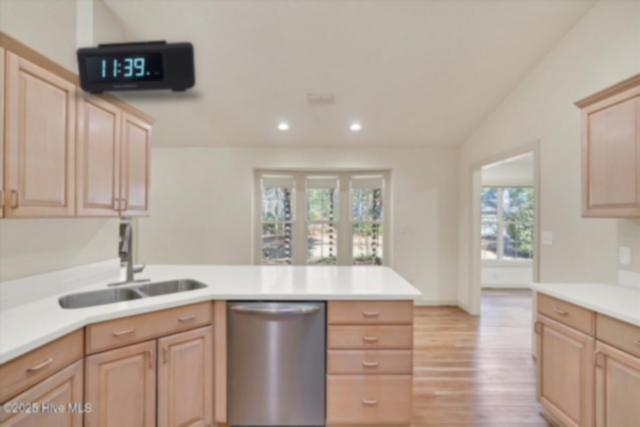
11:39
